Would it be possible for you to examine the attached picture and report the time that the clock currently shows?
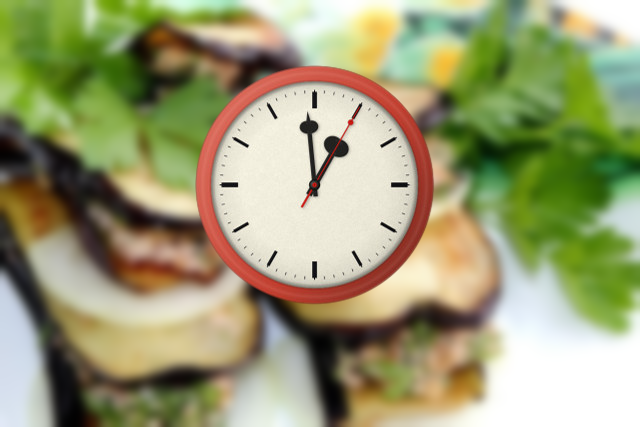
12:59:05
